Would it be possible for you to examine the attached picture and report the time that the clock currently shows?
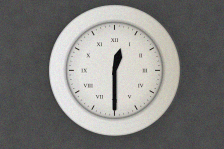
12:30
